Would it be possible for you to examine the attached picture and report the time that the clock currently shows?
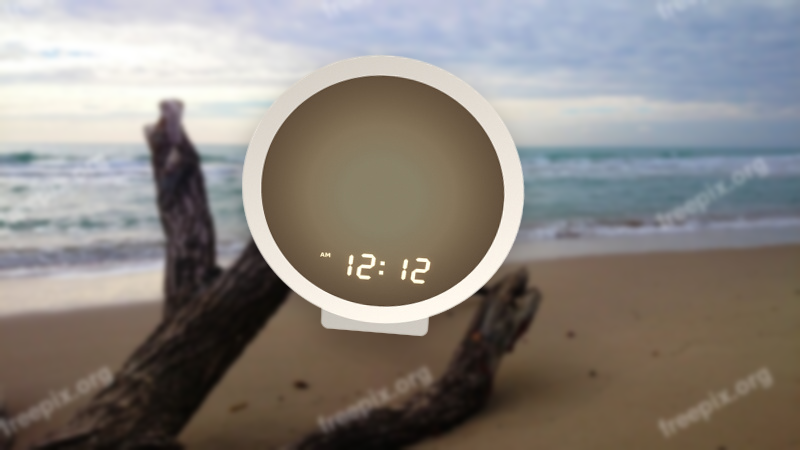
12:12
